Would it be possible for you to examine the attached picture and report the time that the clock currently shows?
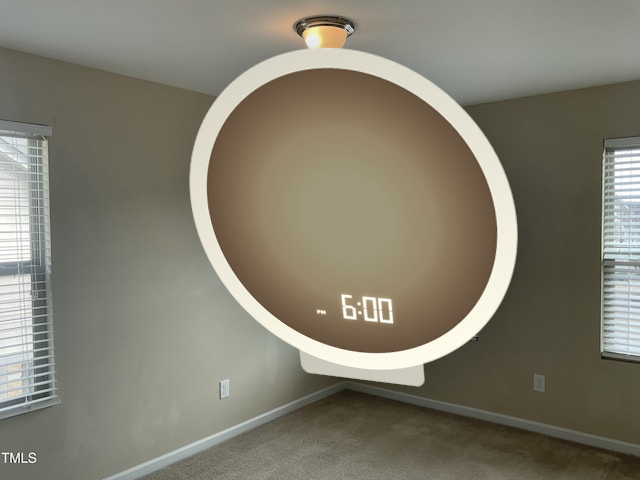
6:00
